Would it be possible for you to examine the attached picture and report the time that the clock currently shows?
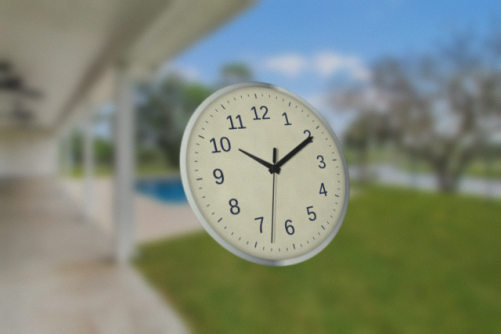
10:10:33
